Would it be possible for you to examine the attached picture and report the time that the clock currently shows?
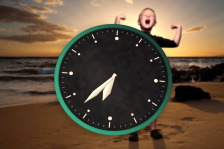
6:37
